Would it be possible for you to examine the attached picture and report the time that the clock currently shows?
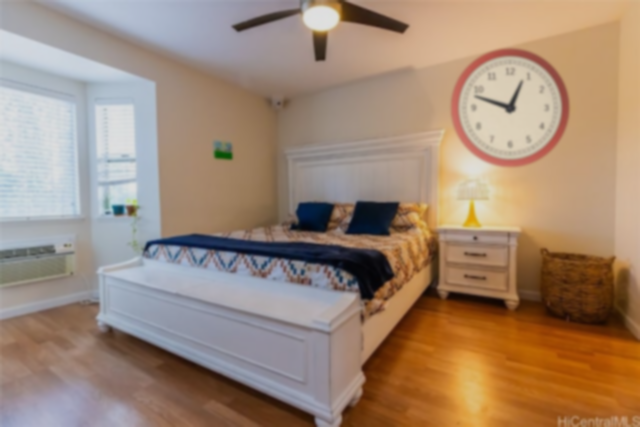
12:48
